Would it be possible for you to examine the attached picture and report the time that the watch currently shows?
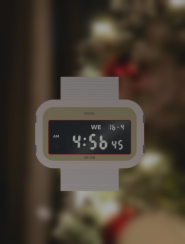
4:56:45
